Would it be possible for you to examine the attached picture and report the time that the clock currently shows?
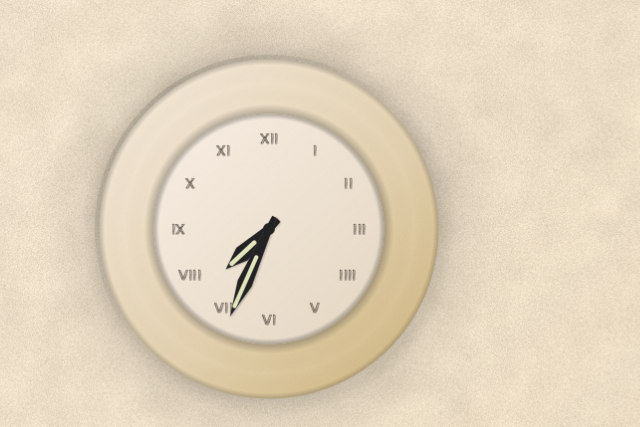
7:34
